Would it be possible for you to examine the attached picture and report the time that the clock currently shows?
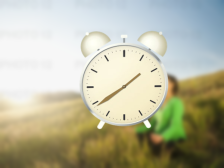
1:39
